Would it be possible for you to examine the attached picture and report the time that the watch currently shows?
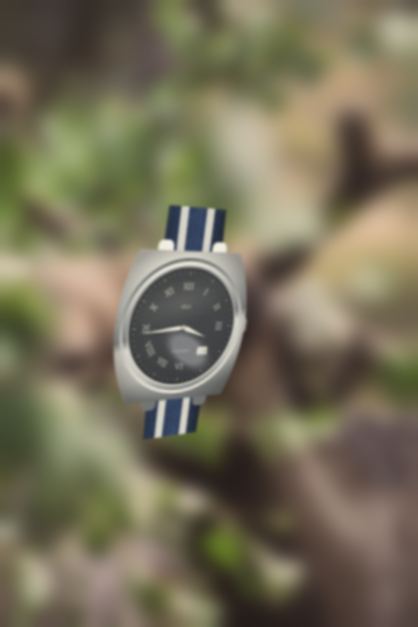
3:44
